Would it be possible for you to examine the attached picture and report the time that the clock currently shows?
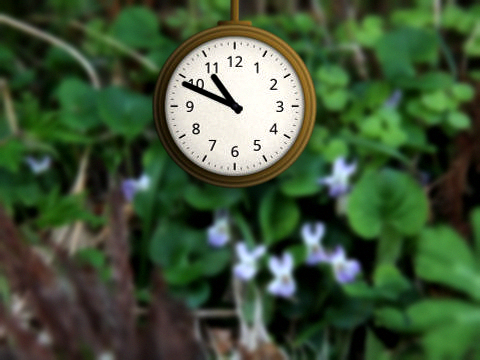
10:49
